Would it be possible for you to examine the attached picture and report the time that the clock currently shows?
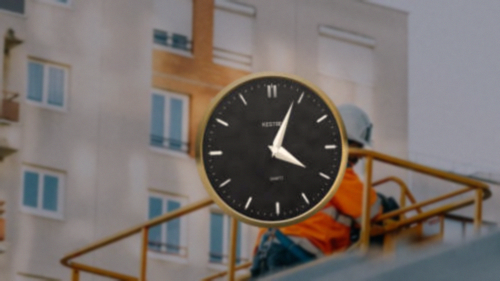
4:04
